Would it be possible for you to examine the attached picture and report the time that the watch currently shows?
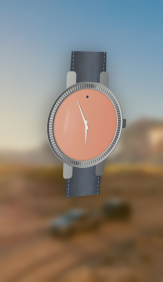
5:56
